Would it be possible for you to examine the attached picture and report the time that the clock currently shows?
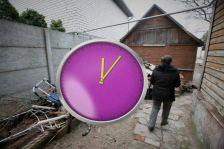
12:06
